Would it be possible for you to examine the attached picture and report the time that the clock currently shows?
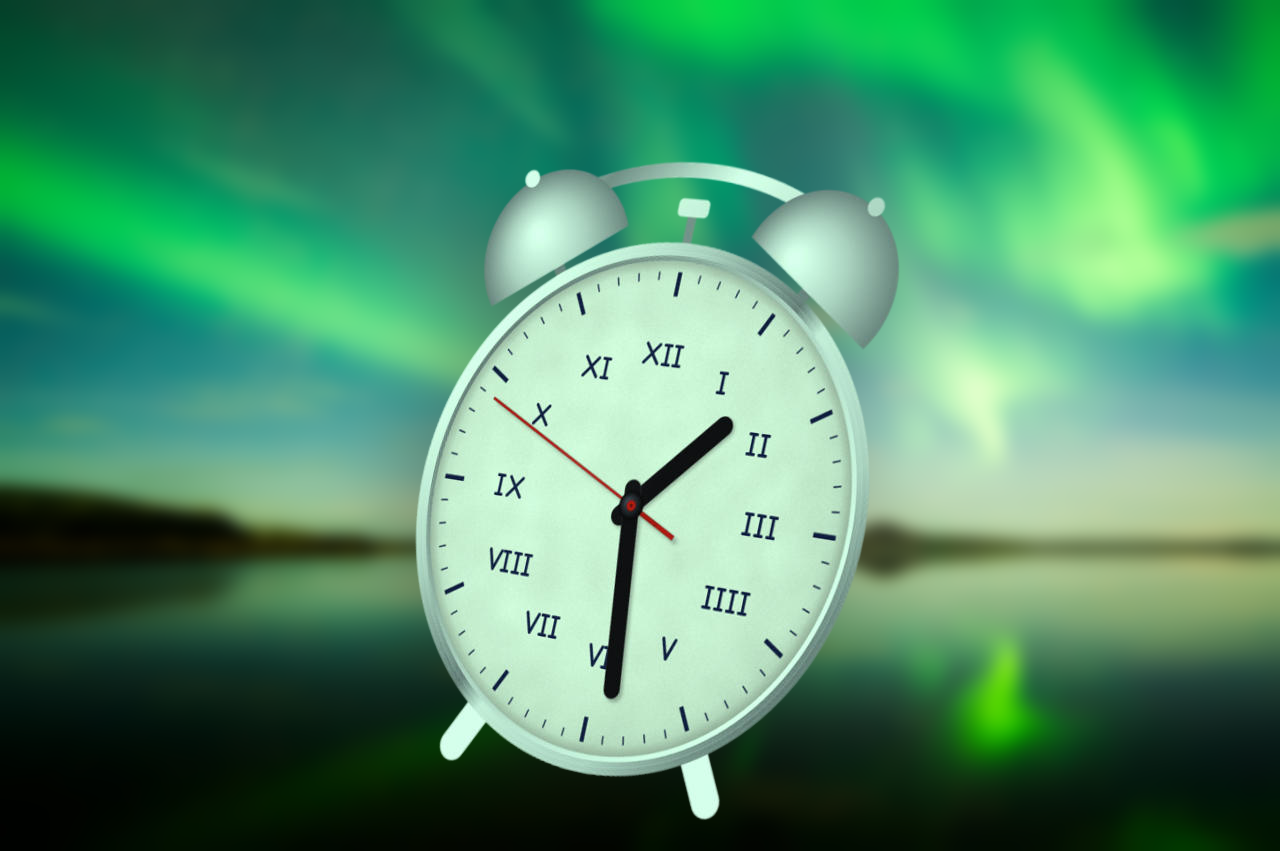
1:28:49
